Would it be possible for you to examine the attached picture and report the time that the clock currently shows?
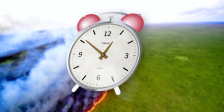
12:51
